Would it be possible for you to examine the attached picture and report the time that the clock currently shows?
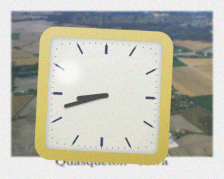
8:42
